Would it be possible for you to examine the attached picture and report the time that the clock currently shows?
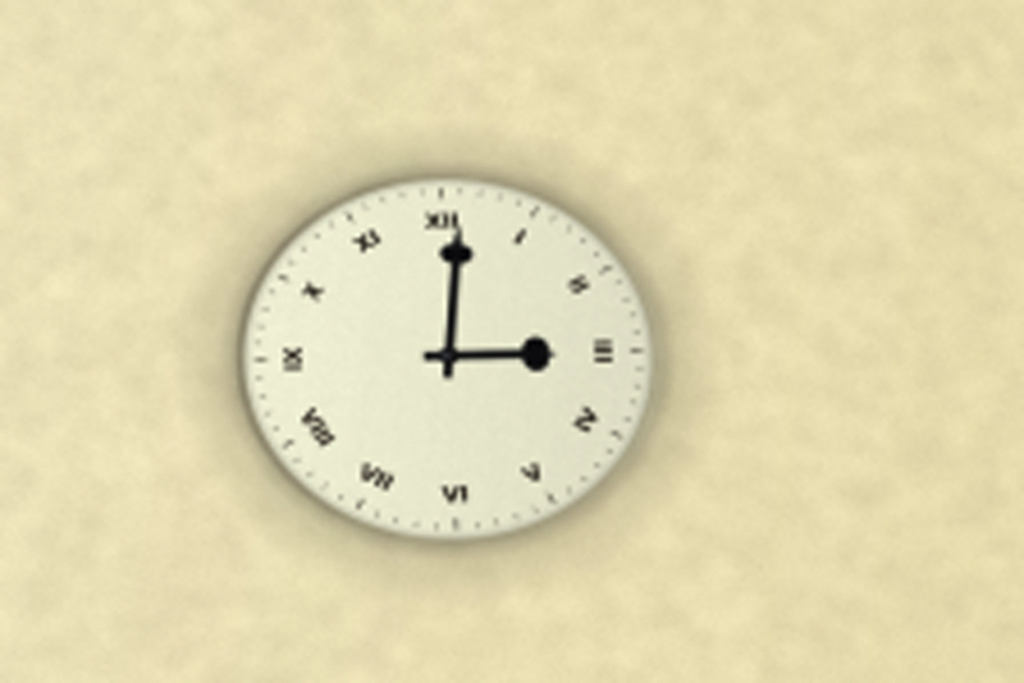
3:01
